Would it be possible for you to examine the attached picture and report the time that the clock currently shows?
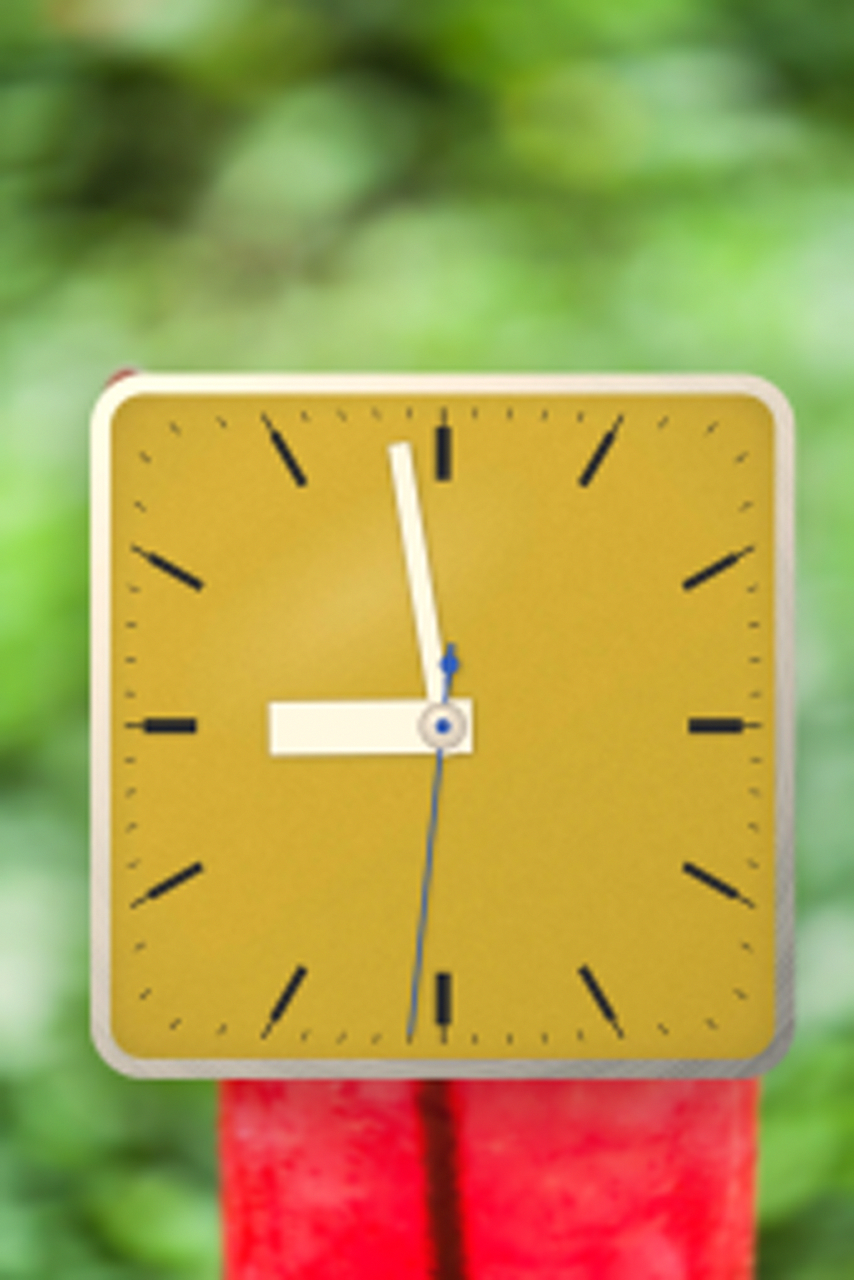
8:58:31
